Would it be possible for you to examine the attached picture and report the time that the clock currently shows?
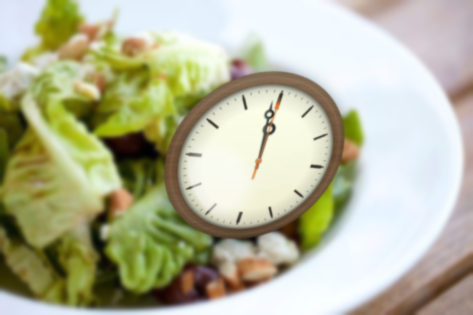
11:59:00
